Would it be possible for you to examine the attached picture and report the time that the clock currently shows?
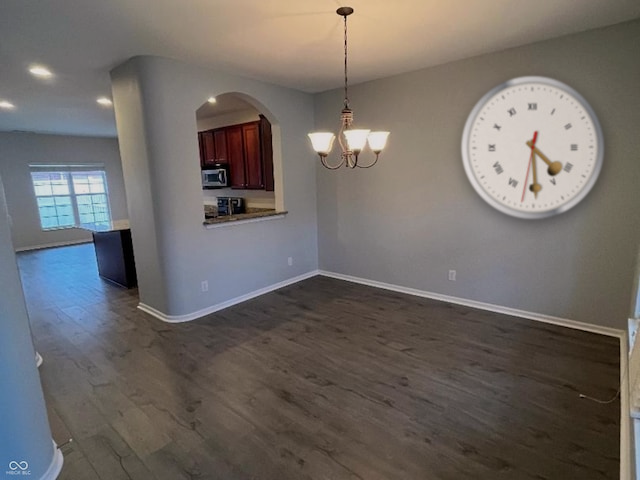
4:29:32
